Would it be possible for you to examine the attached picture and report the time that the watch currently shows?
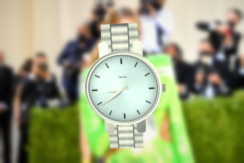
8:39
